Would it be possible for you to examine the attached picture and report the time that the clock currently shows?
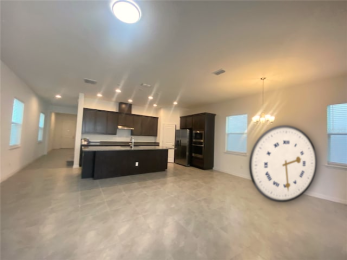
2:29
